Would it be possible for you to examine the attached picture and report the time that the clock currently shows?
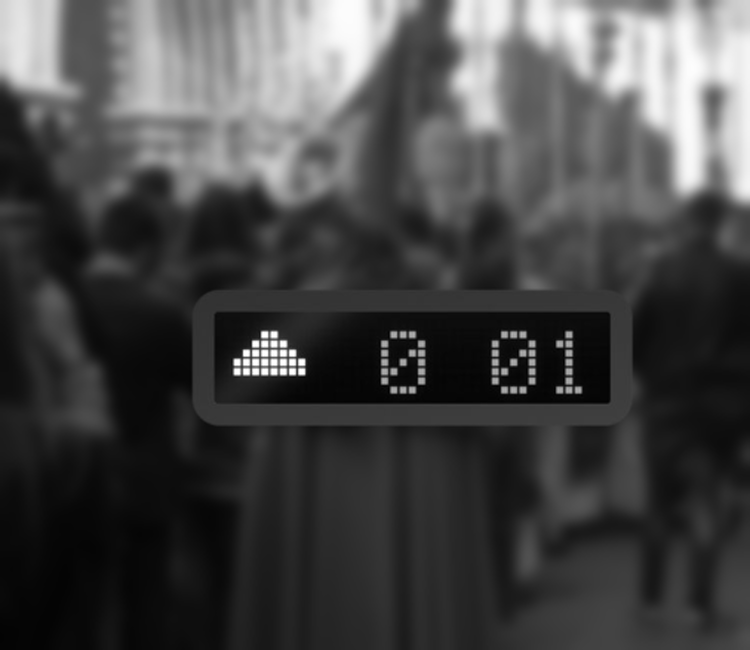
0:01
